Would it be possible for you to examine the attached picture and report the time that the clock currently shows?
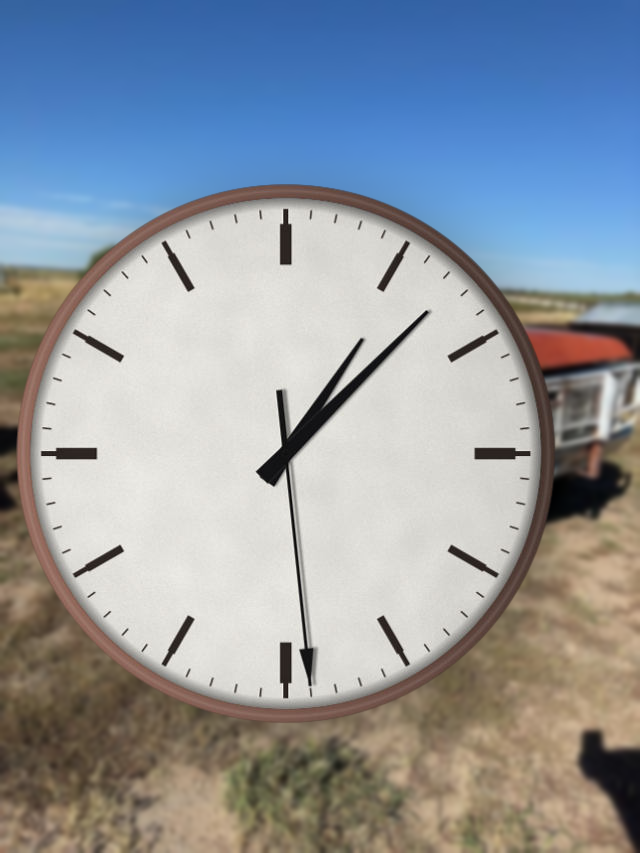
1:07:29
